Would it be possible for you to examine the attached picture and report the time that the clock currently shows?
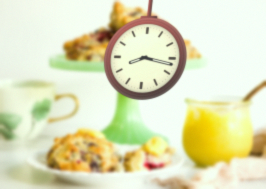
8:17
